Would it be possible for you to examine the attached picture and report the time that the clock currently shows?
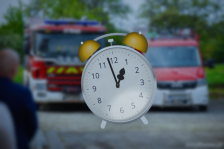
12:58
